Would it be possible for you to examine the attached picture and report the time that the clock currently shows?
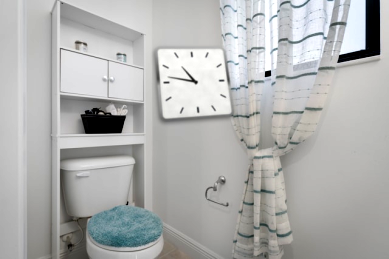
10:47
